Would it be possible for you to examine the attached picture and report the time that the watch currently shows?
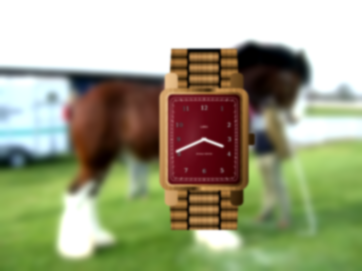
3:41
